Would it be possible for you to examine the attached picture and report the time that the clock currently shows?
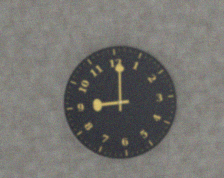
9:01
